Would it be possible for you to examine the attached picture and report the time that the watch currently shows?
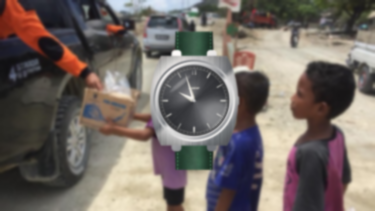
9:57
